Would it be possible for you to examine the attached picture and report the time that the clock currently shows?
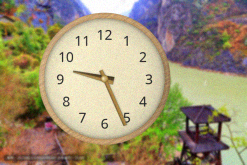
9:26
